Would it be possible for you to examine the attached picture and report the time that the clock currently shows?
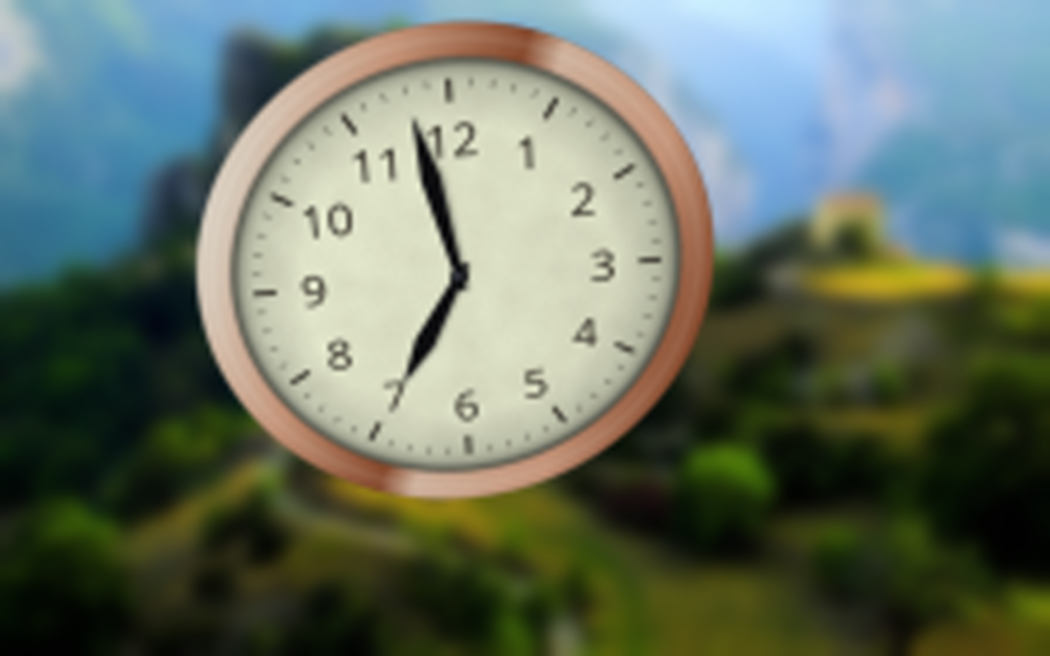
6:58
